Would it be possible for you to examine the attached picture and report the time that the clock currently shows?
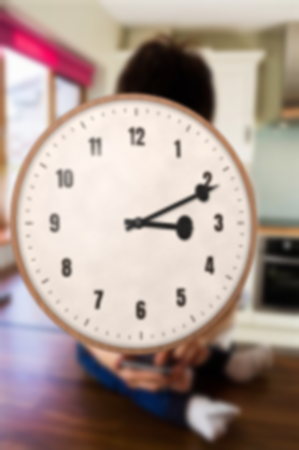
3:11
